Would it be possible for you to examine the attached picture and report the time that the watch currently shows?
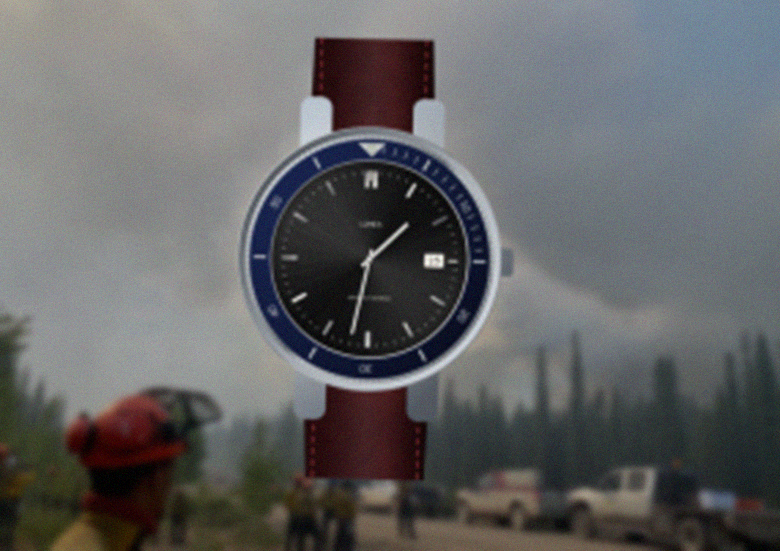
1:32
